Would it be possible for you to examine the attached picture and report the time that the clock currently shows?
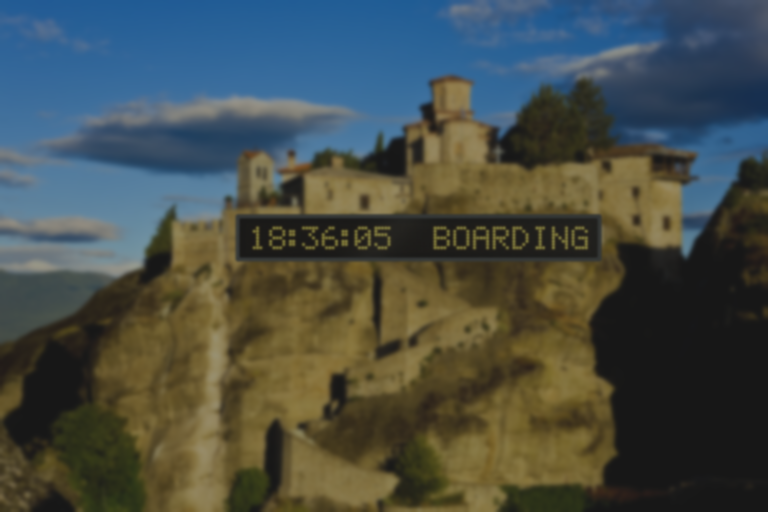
18:36:05
